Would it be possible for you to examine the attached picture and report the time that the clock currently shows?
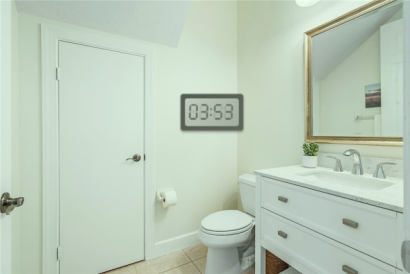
3:53
